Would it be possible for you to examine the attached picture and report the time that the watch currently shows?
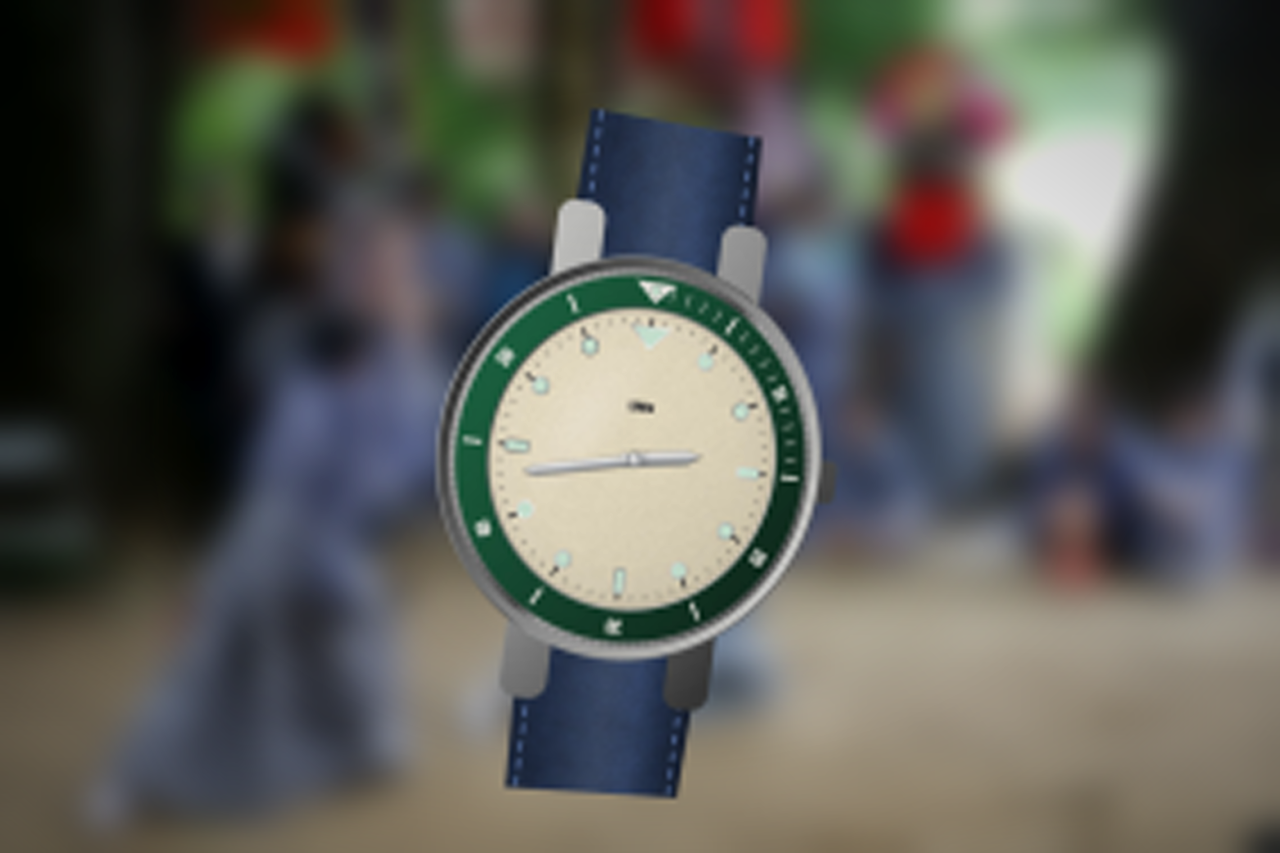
2:43
